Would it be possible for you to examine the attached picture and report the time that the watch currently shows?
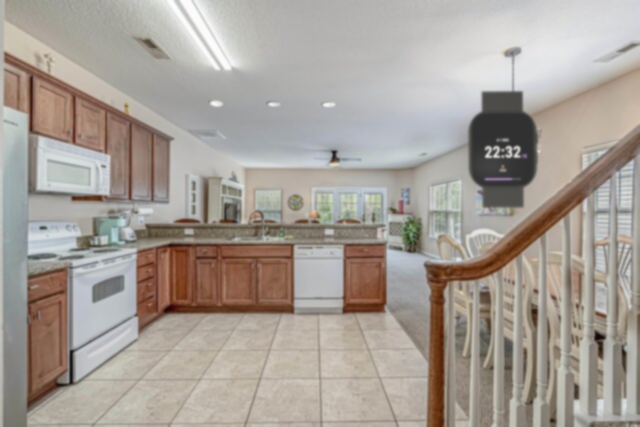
22:32
